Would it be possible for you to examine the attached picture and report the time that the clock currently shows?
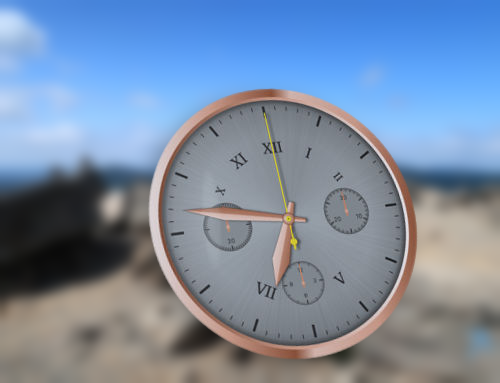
6:47
